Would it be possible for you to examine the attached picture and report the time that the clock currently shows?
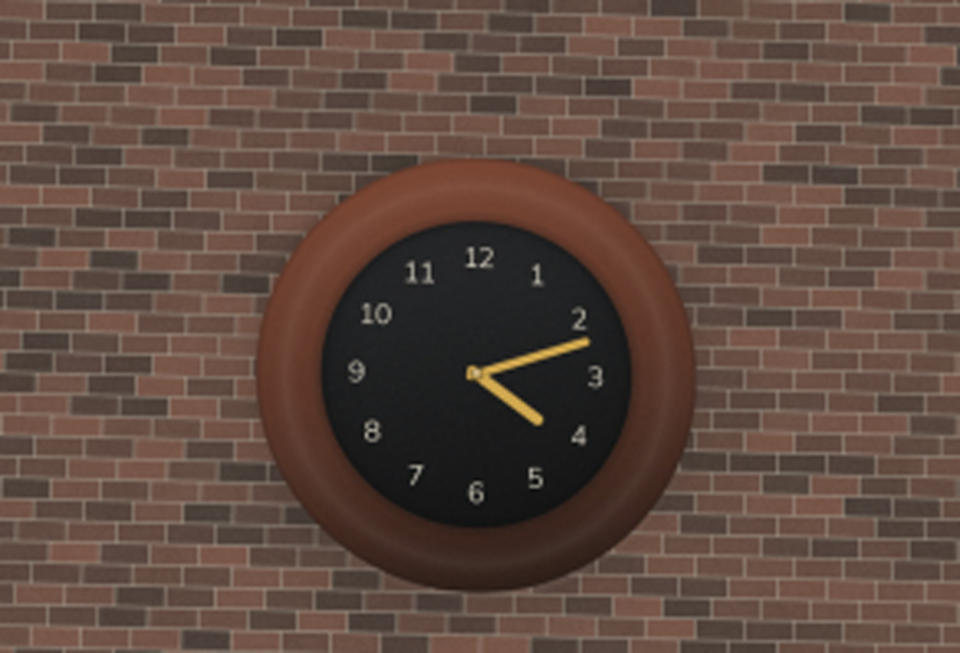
4:12
